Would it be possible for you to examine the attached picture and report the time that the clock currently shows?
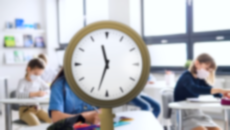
11:33
